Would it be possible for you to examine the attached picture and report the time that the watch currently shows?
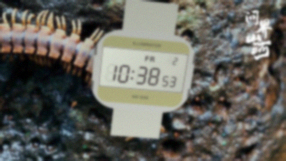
10:38:53
